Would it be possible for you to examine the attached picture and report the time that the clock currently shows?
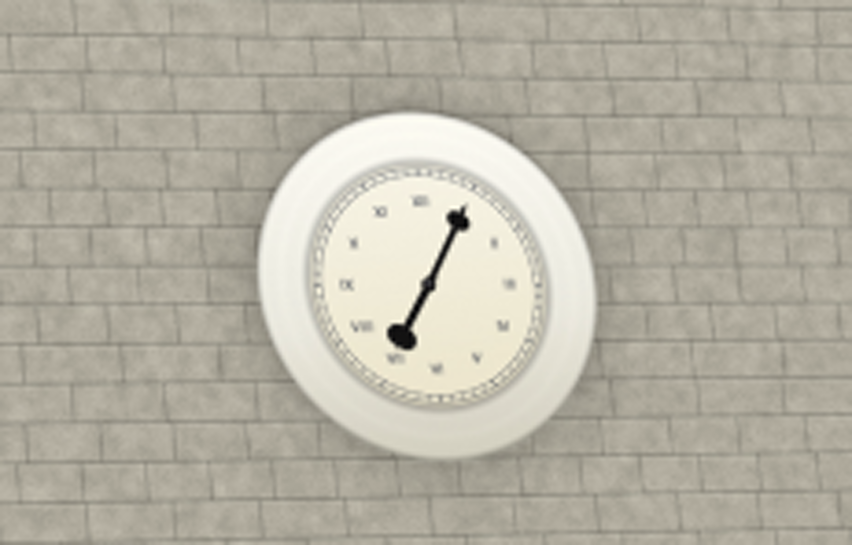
7:05
